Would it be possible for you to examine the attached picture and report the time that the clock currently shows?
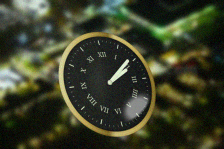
2:09
